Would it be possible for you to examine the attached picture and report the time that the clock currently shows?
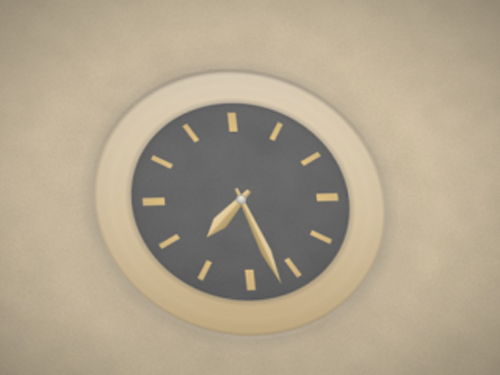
7:27
